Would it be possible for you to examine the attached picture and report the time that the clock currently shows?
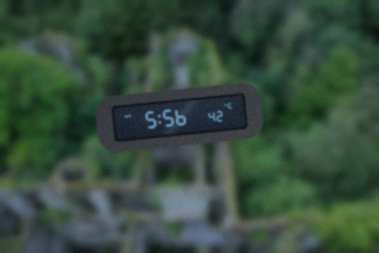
5:56
